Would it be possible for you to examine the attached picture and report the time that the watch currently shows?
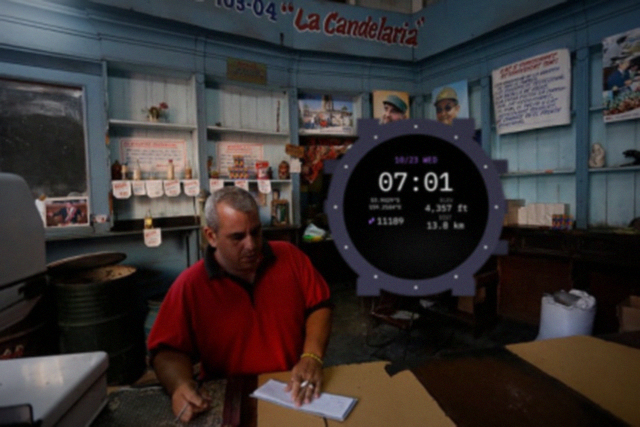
7:01
